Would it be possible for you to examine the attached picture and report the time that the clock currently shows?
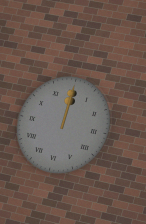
12:00
